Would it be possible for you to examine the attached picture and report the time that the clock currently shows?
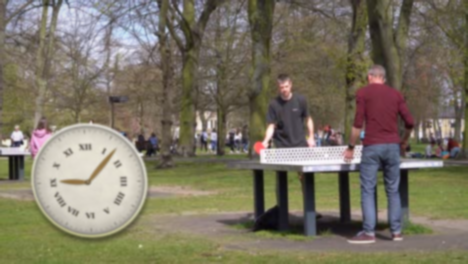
9:07
